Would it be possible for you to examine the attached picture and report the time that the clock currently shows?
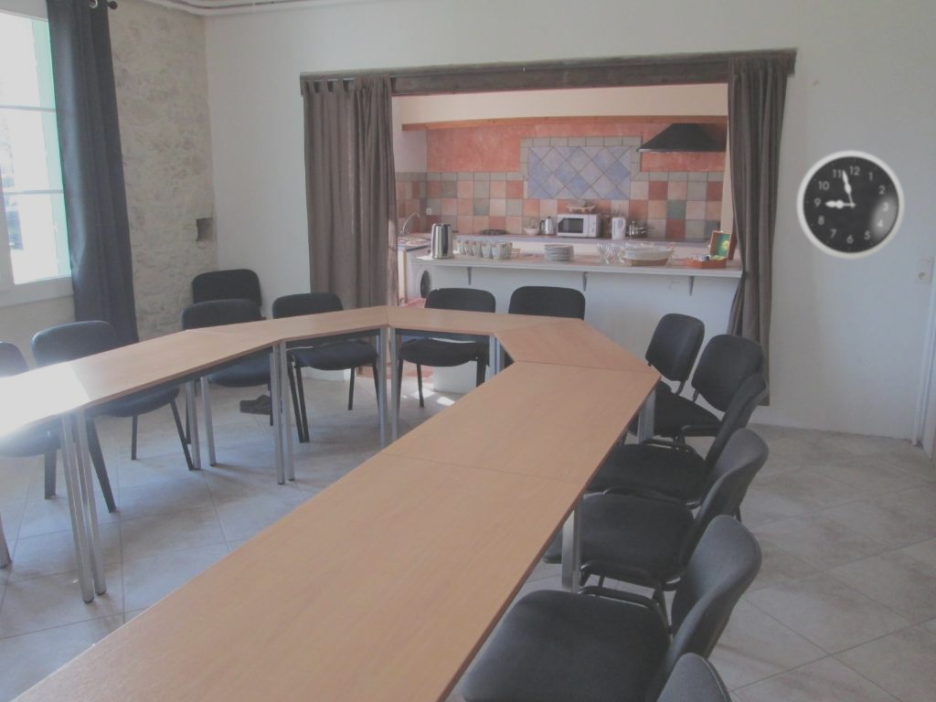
8:57
